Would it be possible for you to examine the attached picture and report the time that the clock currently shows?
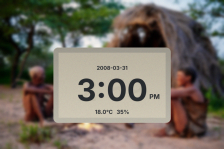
3:00
